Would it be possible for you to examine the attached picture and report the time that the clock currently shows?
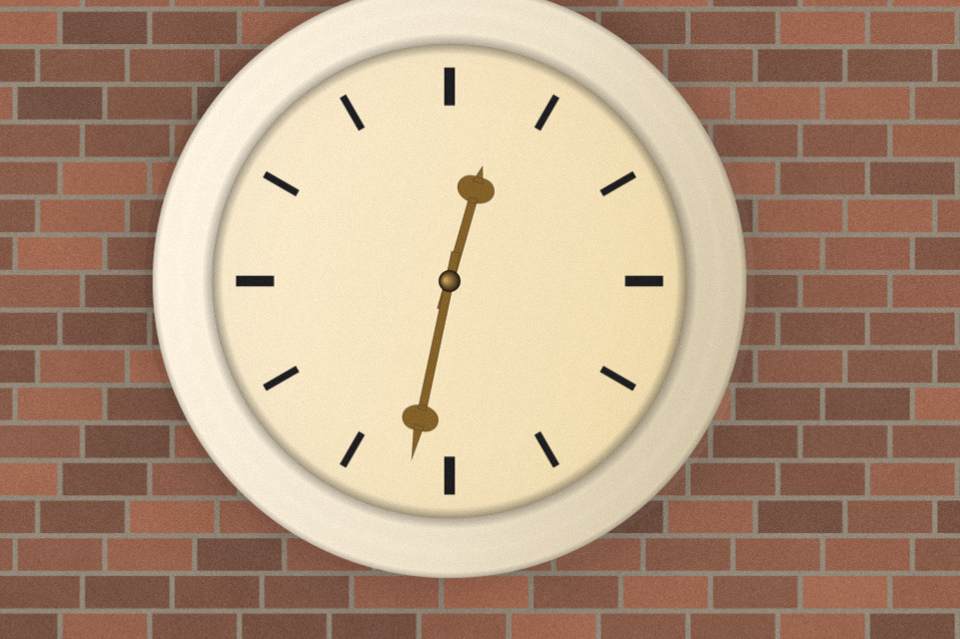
12:32
